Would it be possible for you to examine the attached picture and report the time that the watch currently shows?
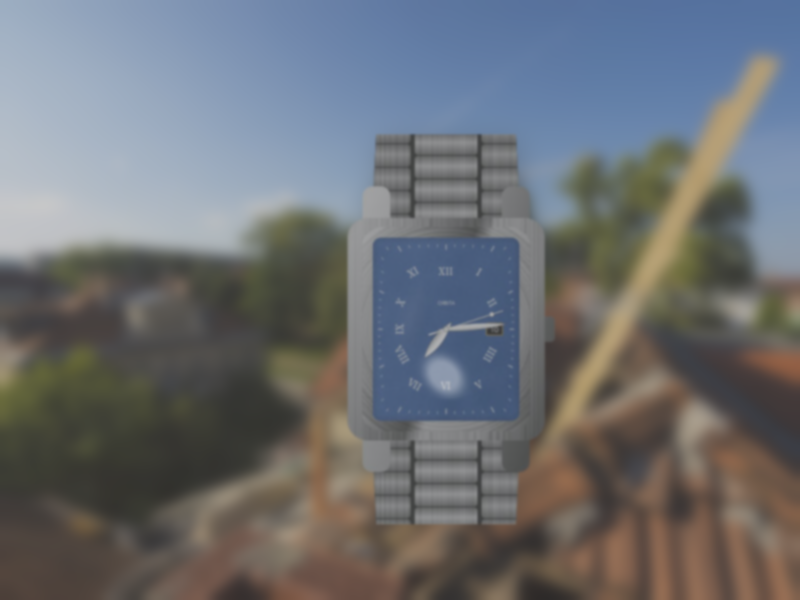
7:14:12
